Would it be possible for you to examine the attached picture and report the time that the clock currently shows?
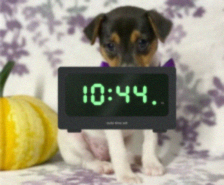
10:44
